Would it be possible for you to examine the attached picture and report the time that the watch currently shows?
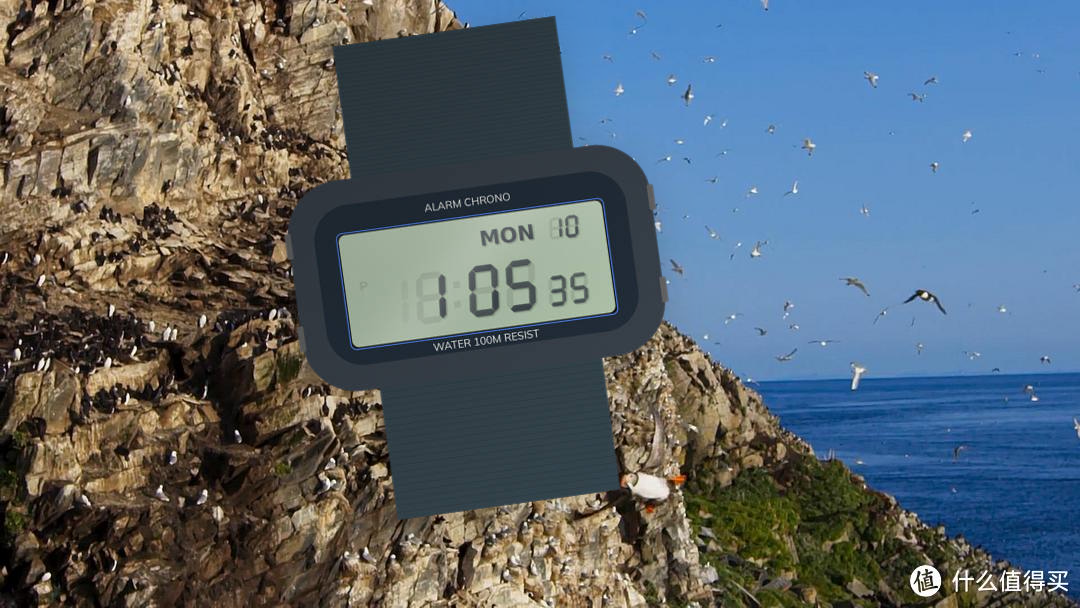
1:05:35
